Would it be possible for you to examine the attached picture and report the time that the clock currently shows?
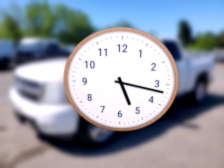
5:17
